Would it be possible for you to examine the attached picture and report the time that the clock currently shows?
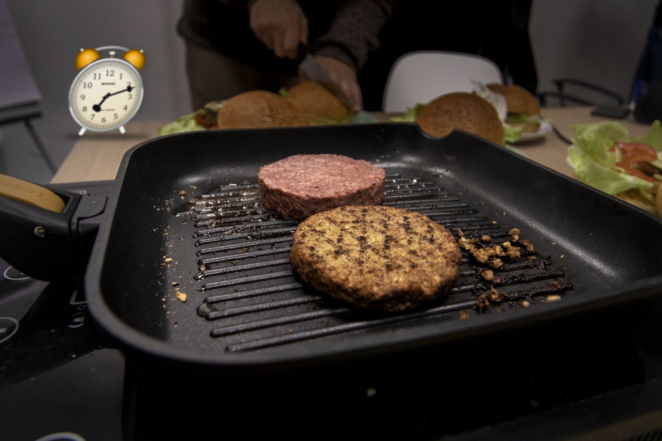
7:12
